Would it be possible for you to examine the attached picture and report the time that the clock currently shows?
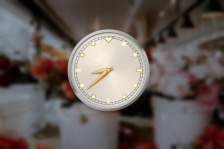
8:38
